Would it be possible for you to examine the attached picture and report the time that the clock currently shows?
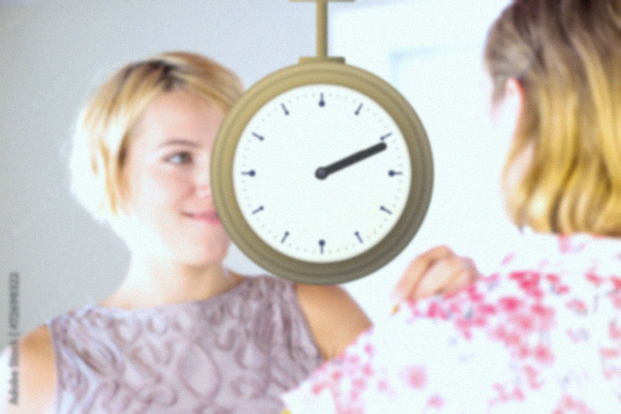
2:11
